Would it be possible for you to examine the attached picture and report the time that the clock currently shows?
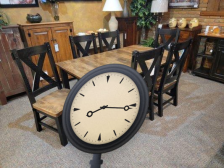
8:16
